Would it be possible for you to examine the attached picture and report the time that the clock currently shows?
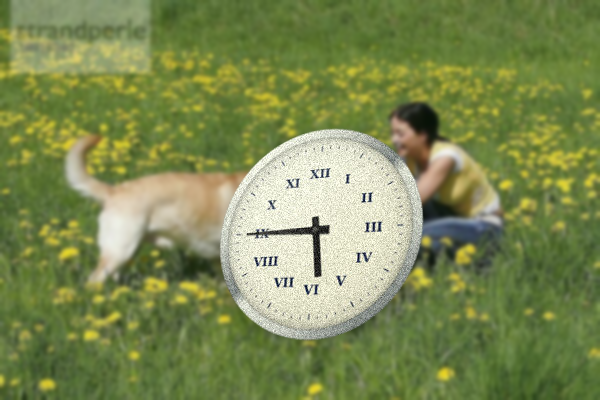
5:45
